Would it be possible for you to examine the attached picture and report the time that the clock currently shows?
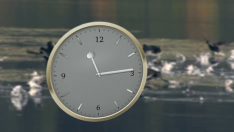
11:14
